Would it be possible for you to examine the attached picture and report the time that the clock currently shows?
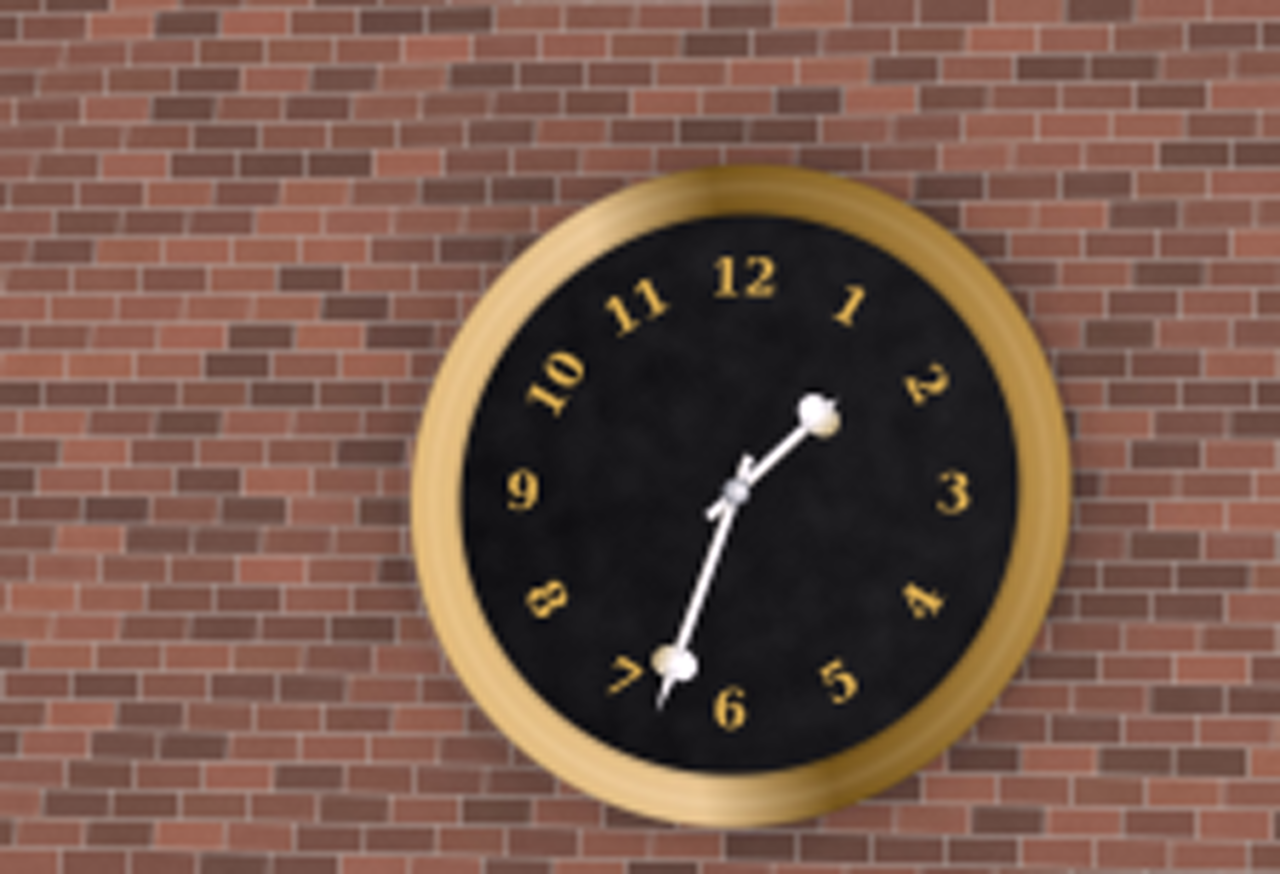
1:33
